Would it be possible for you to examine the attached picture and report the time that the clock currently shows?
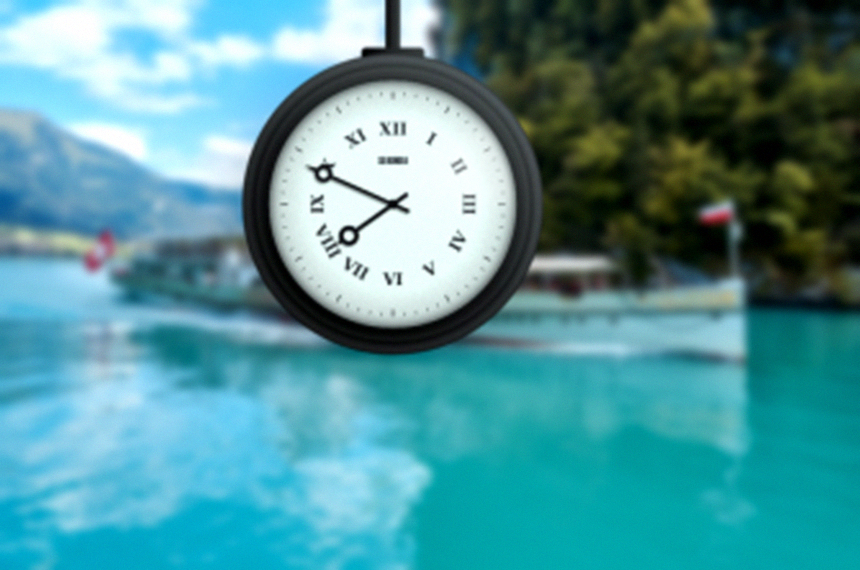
7:49
